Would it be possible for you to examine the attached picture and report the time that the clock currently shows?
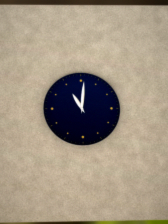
11:01
